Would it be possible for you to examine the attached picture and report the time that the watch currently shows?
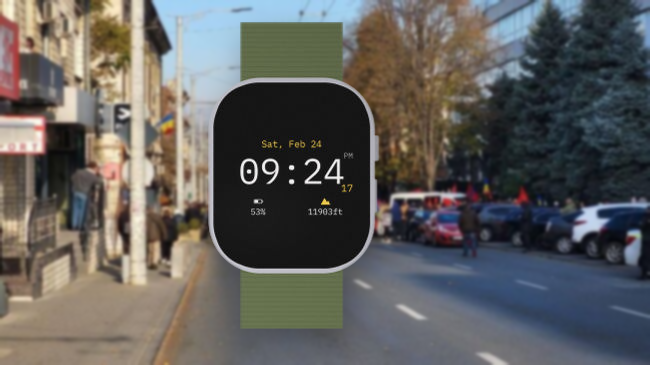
9:24:17
